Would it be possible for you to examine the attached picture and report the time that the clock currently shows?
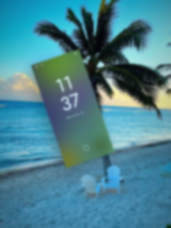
11:37
